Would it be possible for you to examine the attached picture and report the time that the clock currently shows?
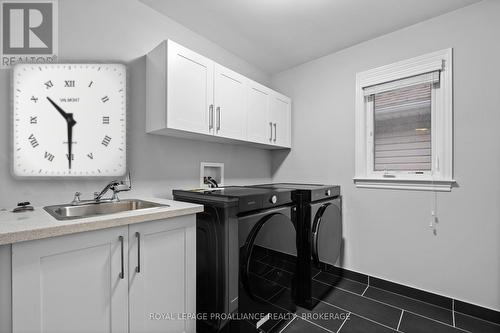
10:30
